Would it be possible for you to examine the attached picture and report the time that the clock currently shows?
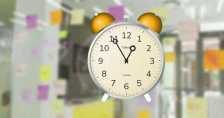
12:55
